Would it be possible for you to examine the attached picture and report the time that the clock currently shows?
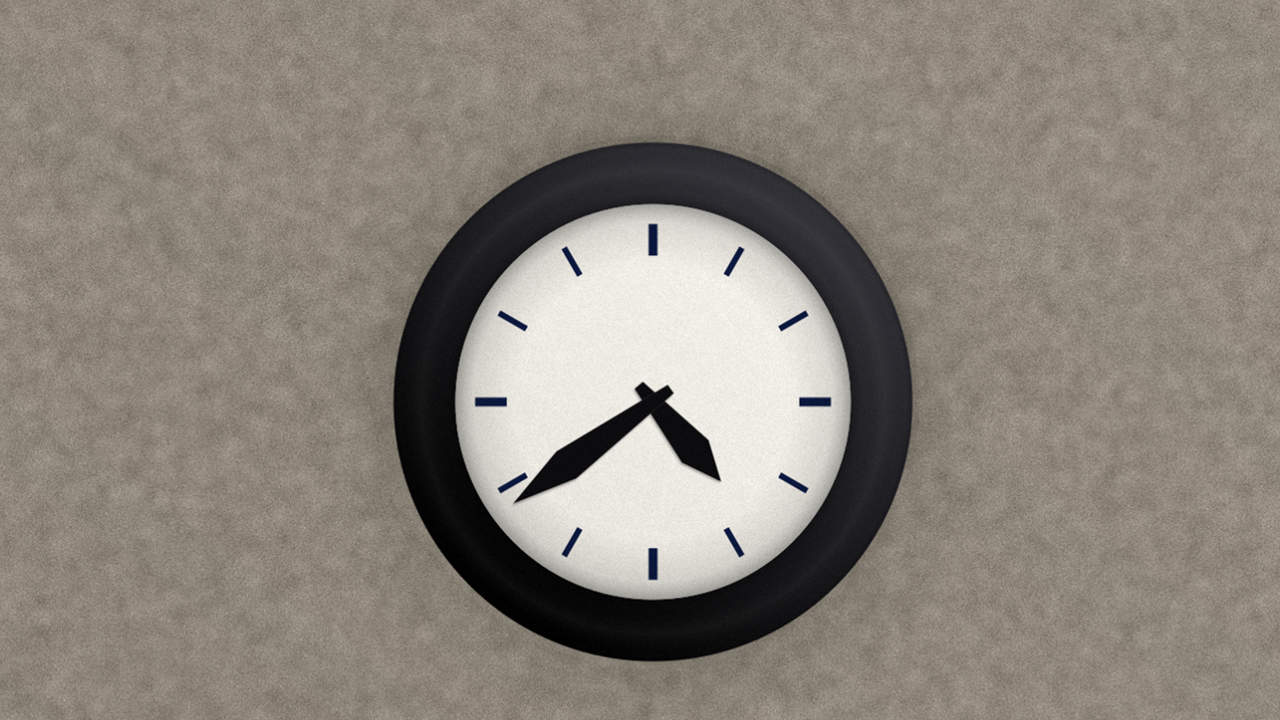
4:39
